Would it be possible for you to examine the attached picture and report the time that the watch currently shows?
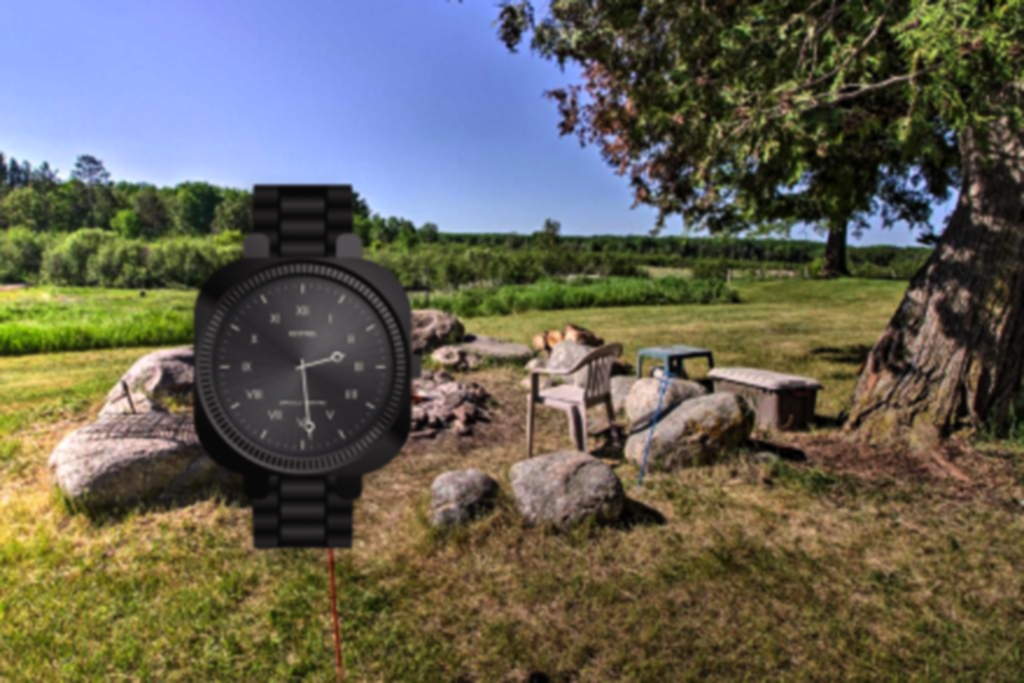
2:29
